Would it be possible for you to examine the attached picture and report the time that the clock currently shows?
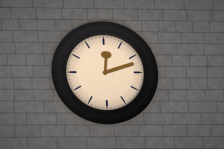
12:12
